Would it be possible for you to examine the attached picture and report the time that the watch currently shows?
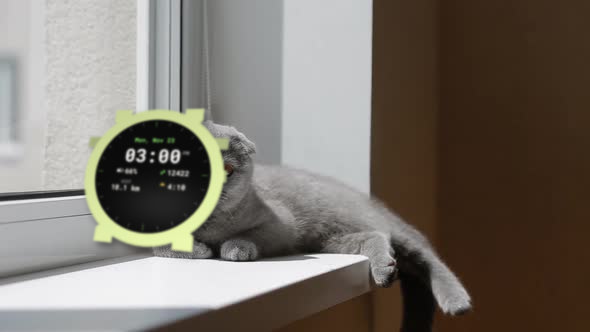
3:00
